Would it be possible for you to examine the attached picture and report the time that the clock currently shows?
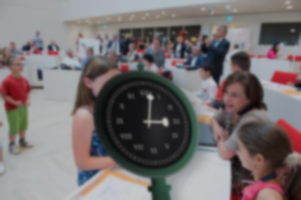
3:02
